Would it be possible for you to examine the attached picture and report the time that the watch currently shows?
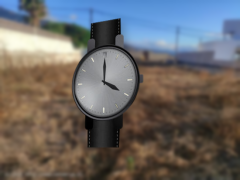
4:00
